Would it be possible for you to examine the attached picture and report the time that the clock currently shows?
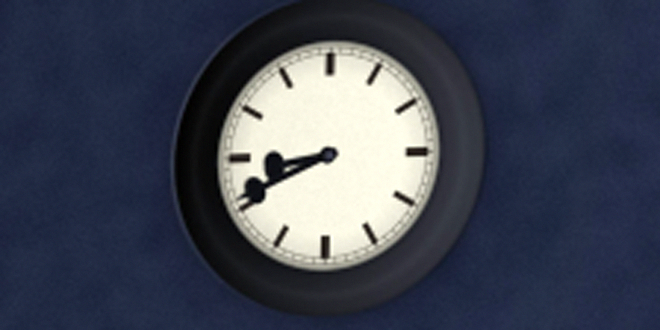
8:41
